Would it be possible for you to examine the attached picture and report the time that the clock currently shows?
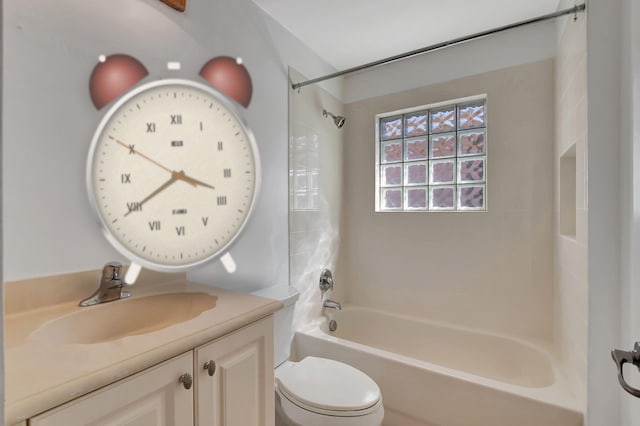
3:39:50
